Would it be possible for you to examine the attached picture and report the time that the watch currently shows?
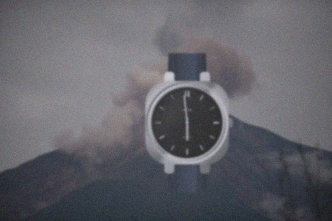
5:59
